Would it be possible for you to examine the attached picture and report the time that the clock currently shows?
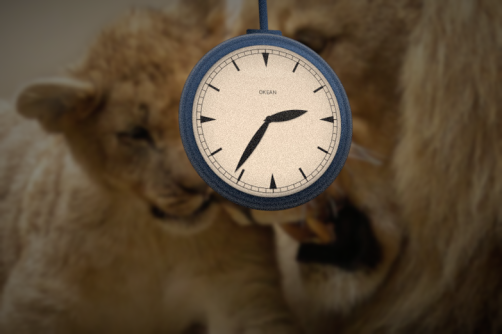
2:36
